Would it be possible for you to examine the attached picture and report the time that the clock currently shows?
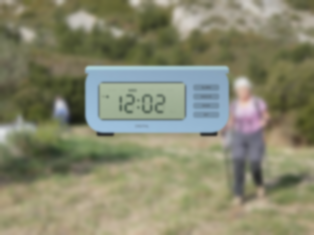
12:02
